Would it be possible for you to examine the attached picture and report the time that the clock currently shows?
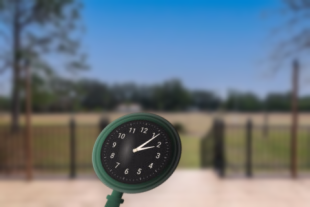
2:06
